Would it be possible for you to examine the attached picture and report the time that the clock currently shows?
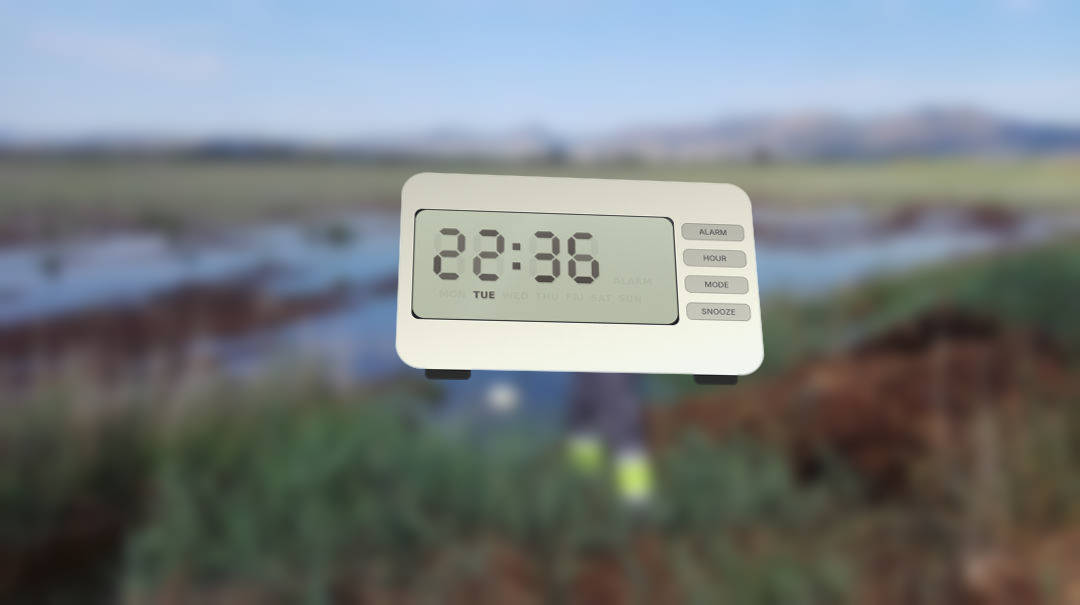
22:36
